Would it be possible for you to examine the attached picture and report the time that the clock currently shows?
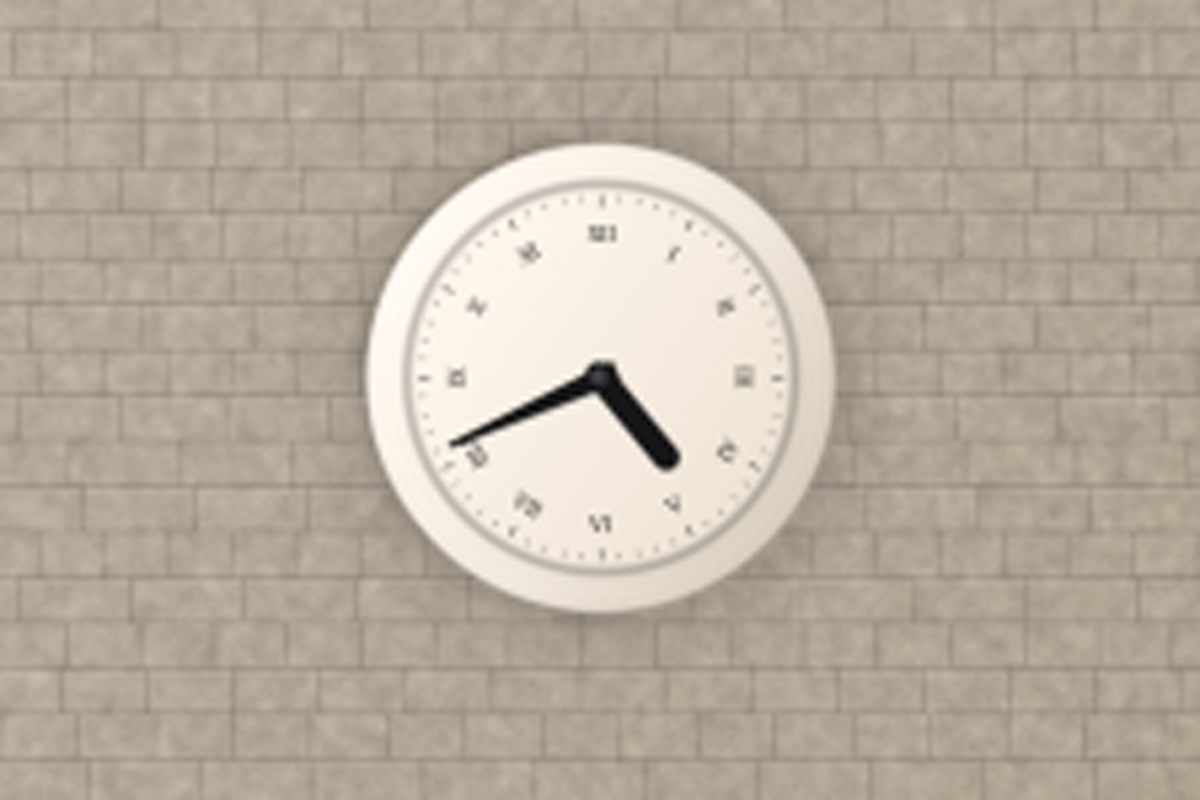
4:41
